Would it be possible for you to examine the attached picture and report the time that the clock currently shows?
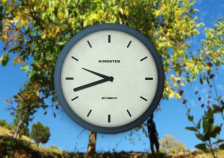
9:42
